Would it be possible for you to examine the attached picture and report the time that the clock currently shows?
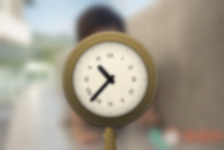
10:37
